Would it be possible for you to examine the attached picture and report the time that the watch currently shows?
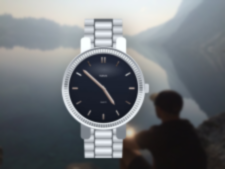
4:52
